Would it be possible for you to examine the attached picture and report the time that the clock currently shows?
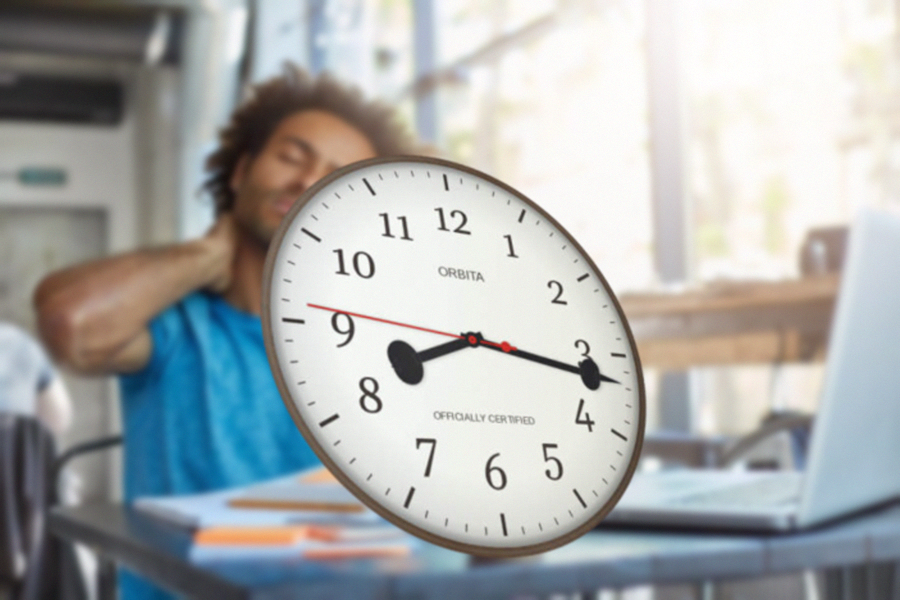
8:16:46
